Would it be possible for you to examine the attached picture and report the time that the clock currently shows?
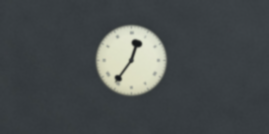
12:36
